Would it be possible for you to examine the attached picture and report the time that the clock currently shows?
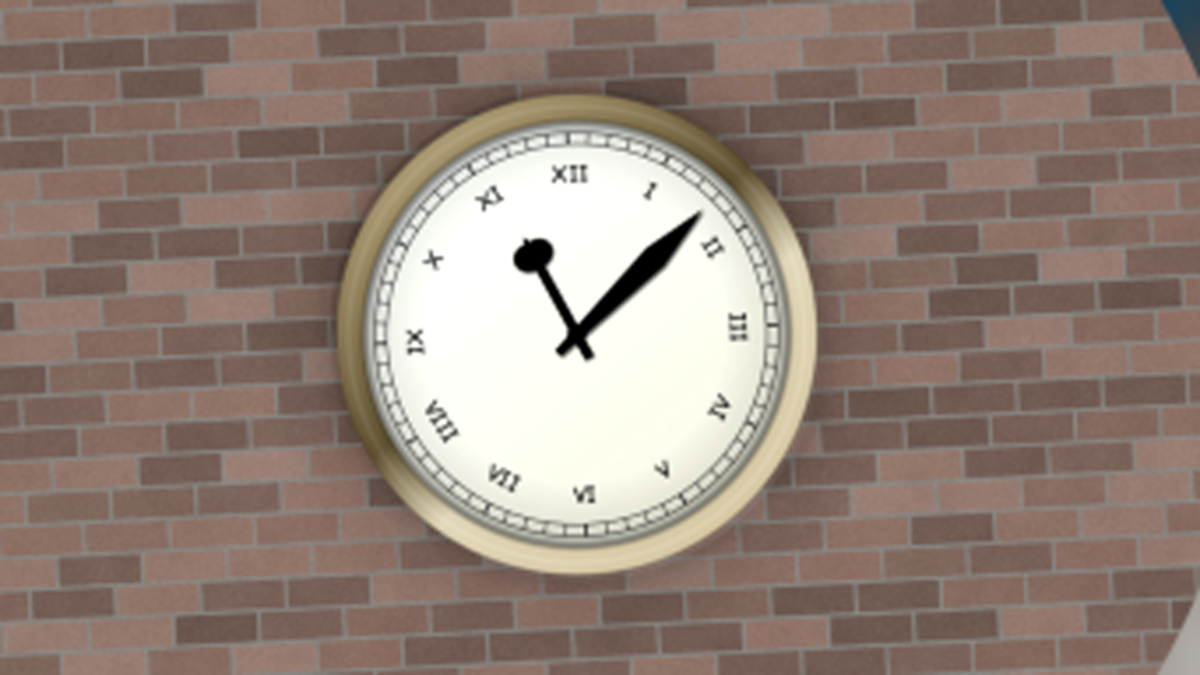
11:08
